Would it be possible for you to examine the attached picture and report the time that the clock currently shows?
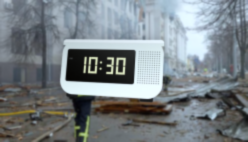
10:30
